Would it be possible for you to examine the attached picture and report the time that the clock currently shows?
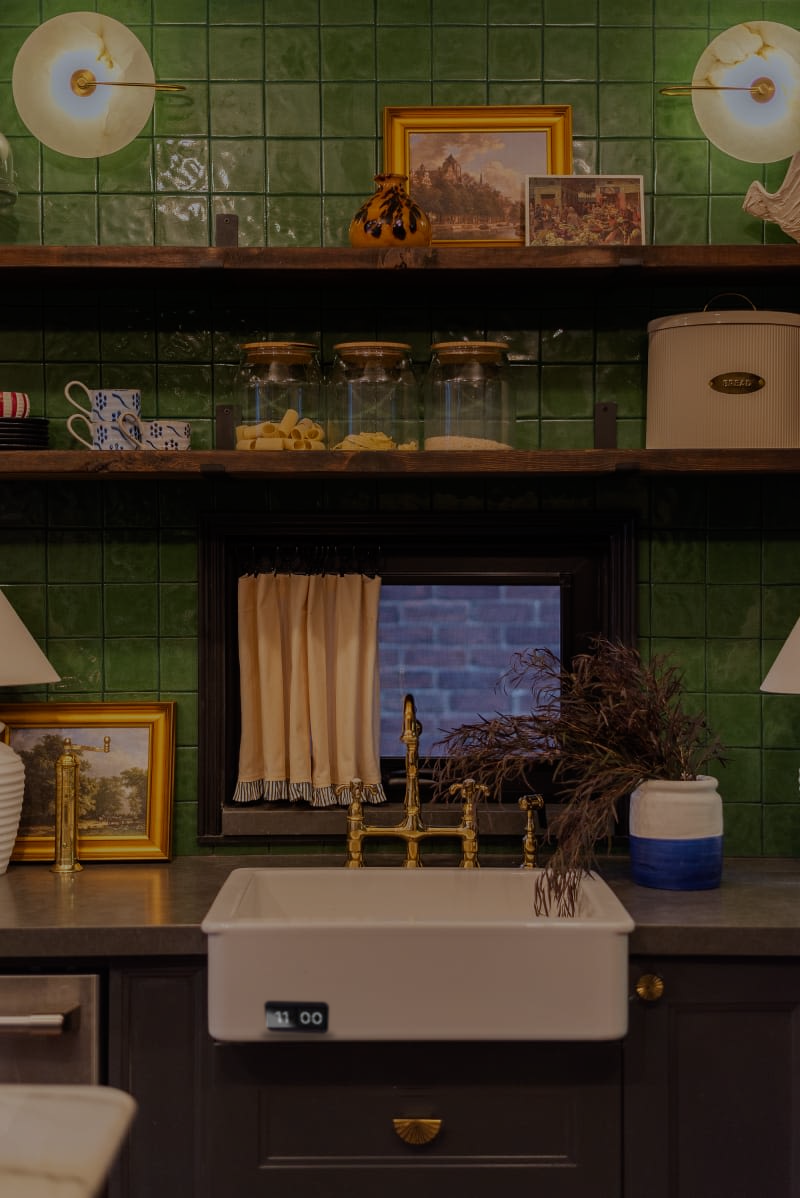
11:00
